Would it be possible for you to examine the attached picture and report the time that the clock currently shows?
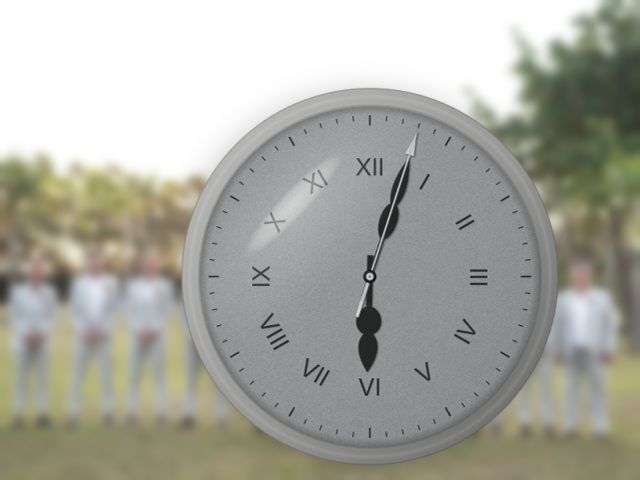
6:03:03
